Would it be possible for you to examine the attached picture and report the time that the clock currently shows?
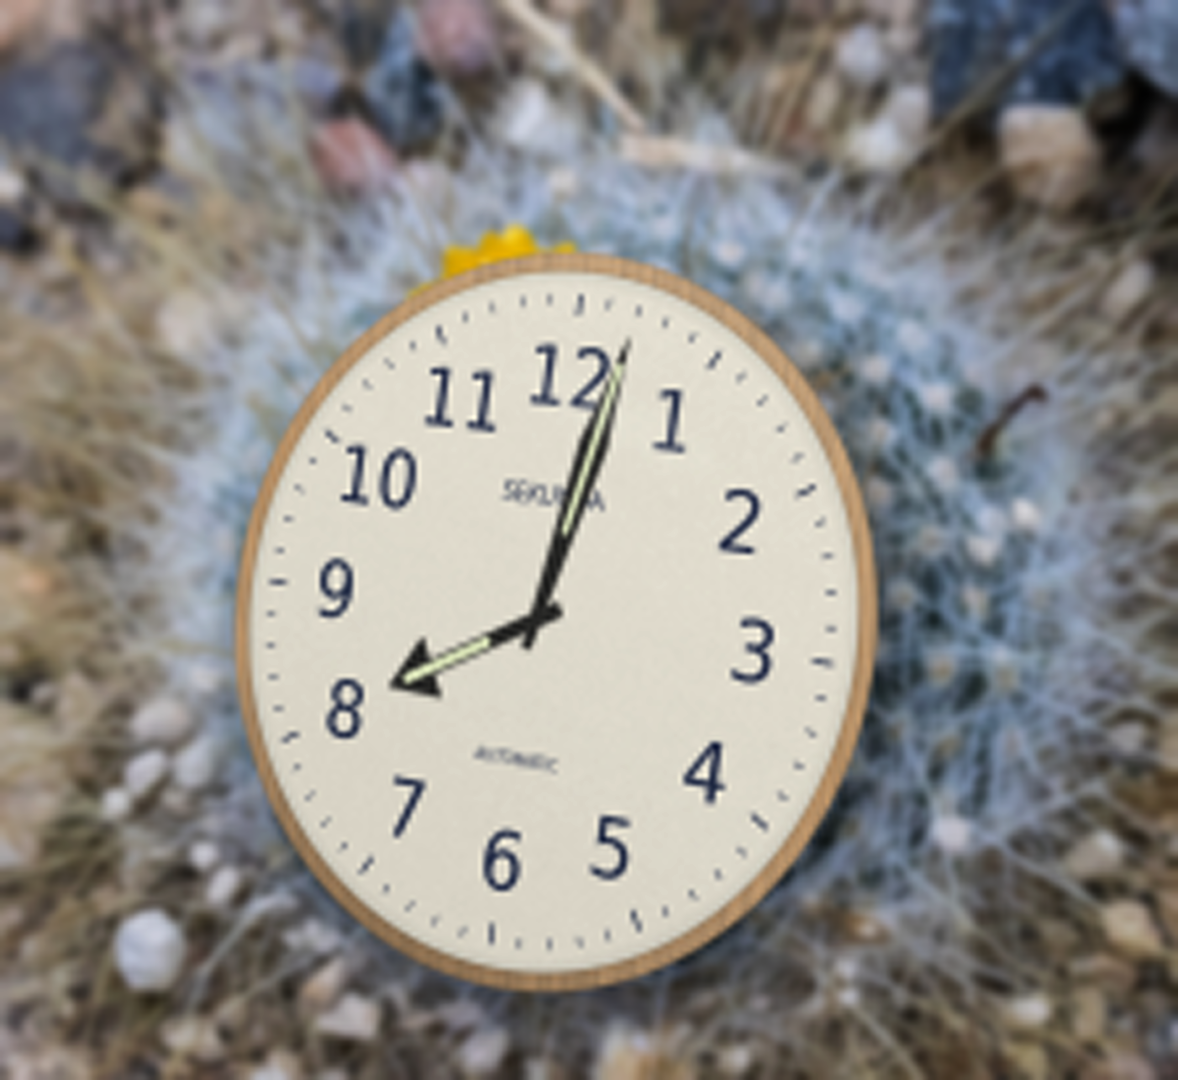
8:02
